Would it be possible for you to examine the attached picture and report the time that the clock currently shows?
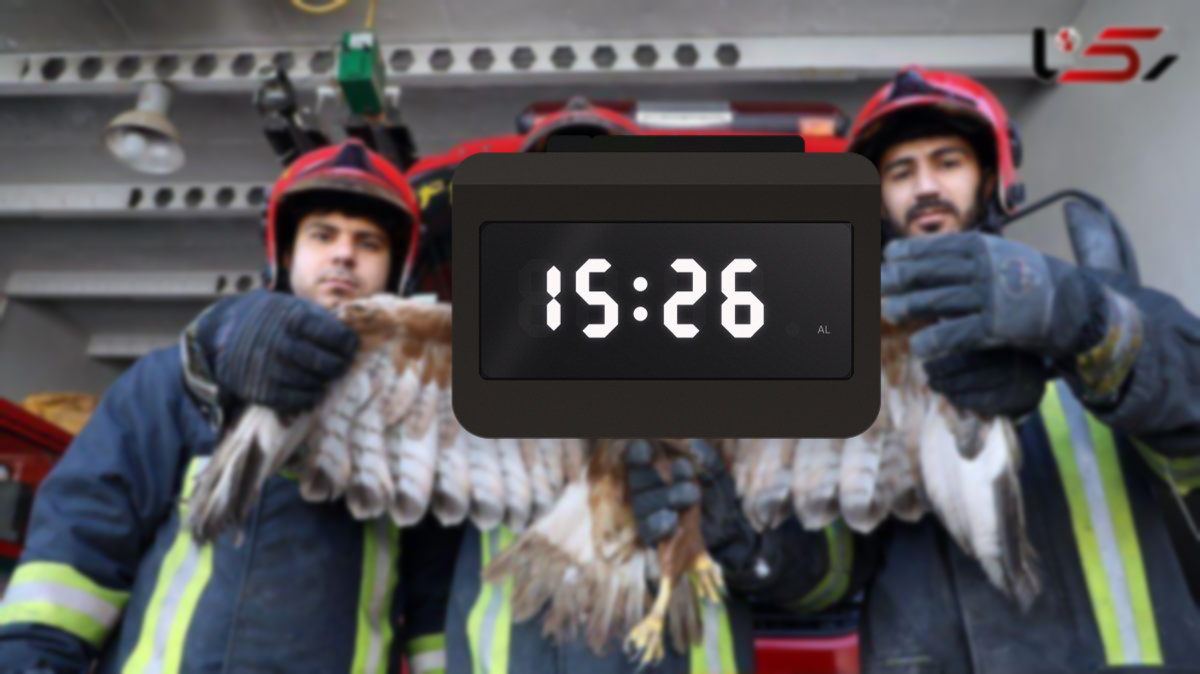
15:26
